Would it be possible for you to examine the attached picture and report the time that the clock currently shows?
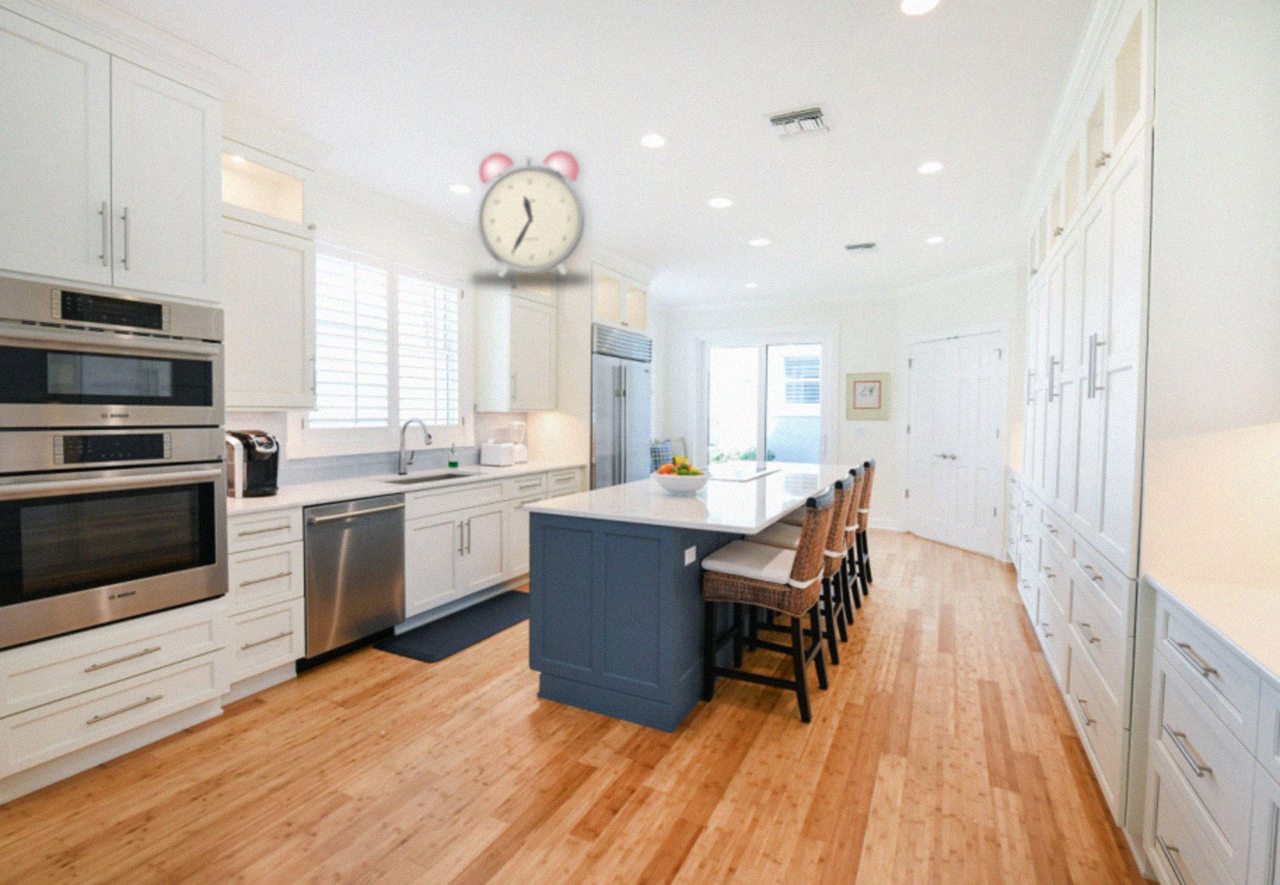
11:35
